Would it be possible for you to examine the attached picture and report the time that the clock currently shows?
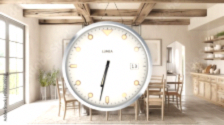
6:32
